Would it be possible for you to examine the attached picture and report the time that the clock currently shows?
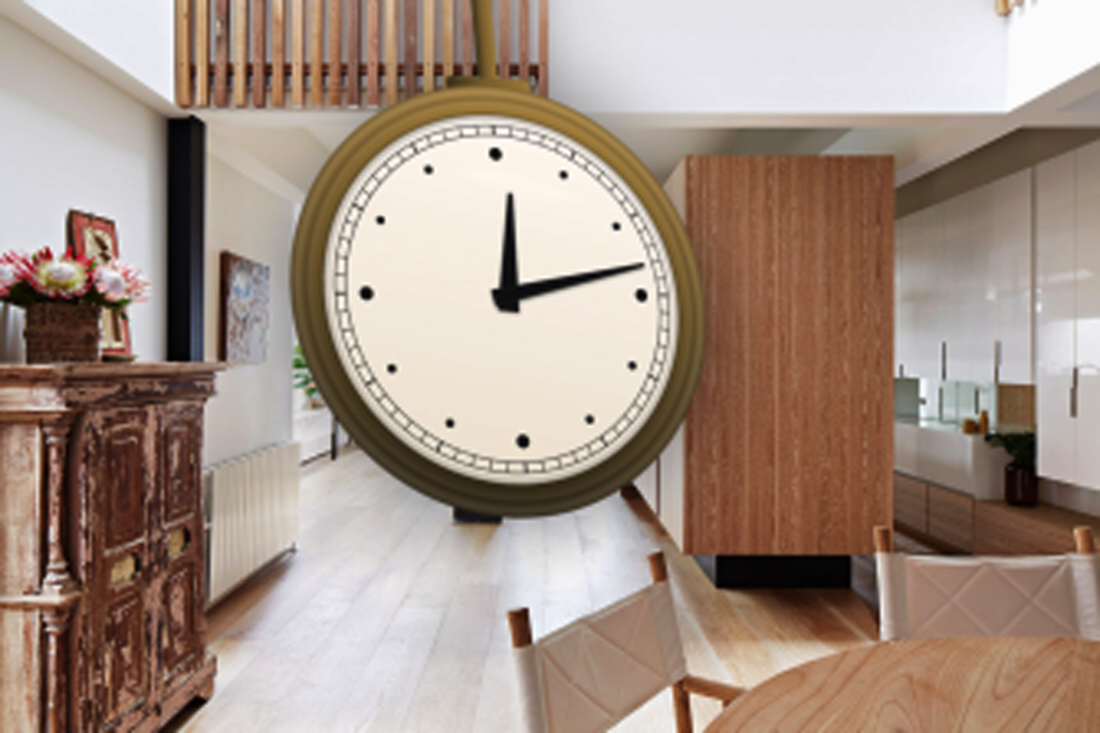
12:13
